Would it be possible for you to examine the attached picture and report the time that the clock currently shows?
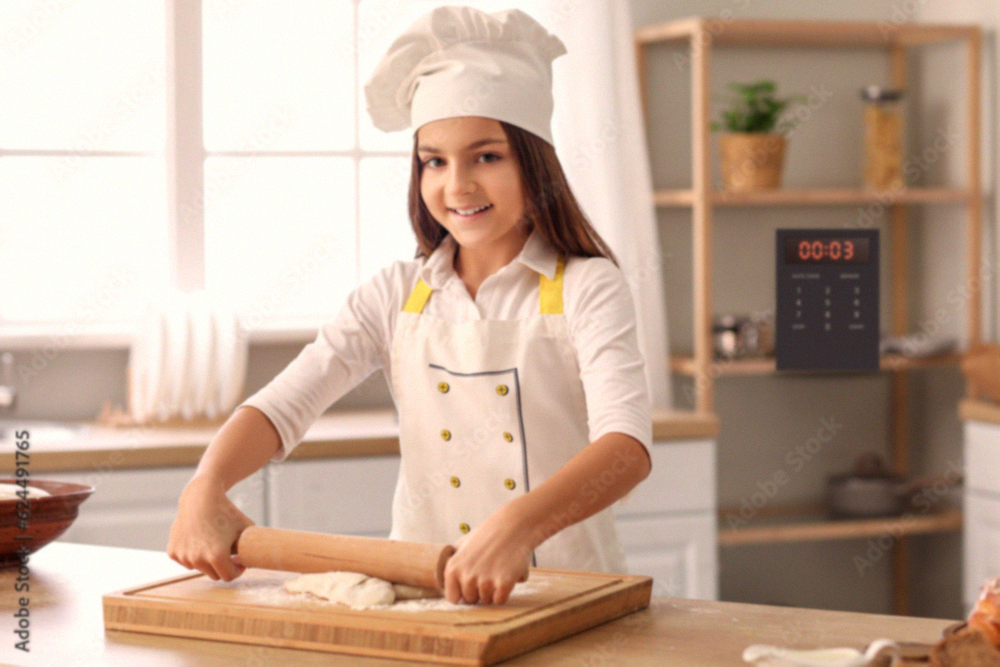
0:03
